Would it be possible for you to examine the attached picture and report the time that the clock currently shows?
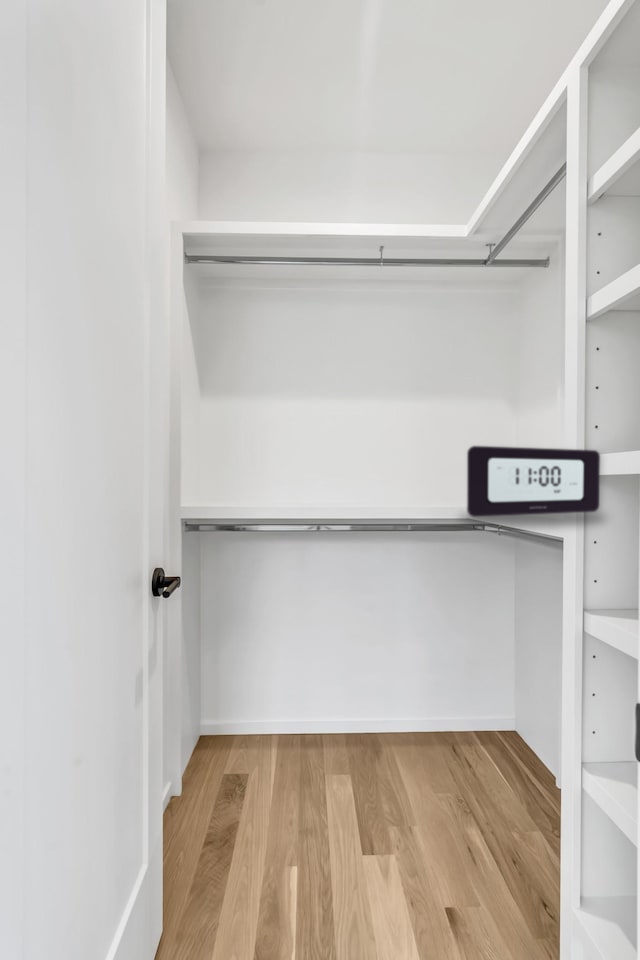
11:00
